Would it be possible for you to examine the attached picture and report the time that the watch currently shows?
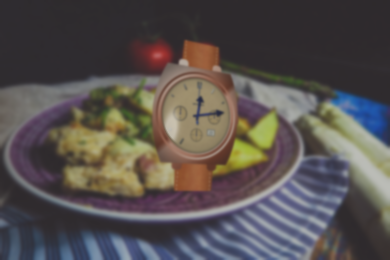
12:13
